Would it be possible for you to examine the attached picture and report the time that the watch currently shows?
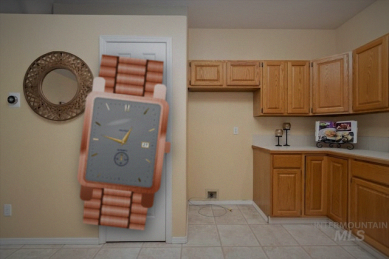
12:47
